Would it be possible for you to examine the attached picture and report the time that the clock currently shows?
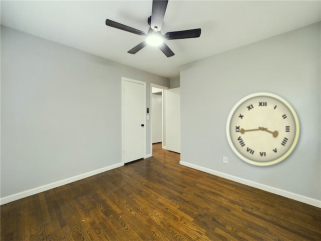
3:44
